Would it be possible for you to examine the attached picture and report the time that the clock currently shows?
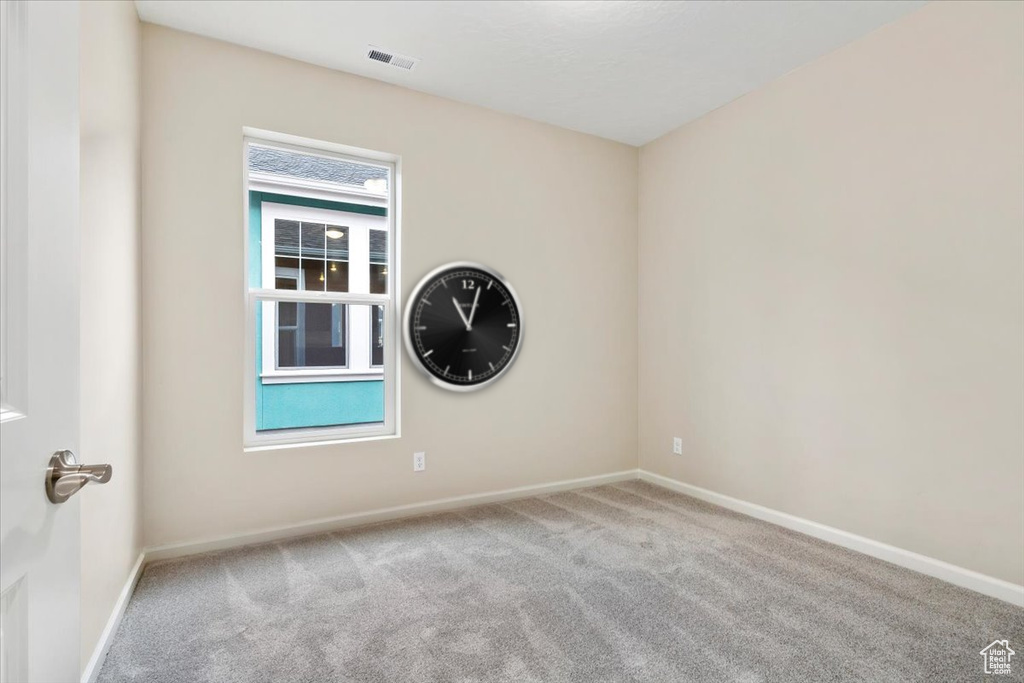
11:03
